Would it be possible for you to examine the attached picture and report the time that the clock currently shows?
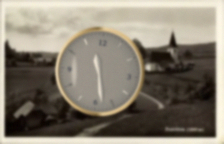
11:28
